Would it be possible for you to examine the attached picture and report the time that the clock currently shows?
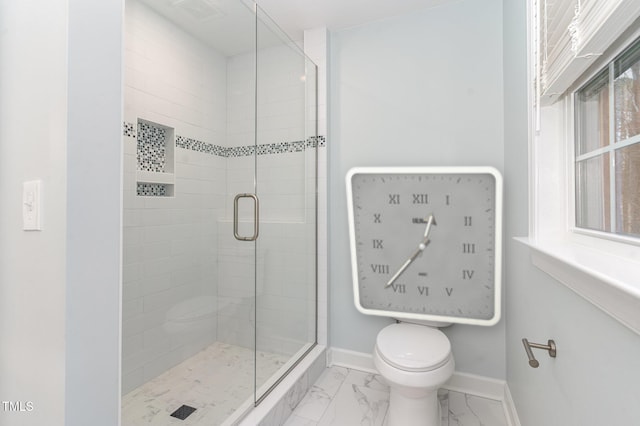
12:37
